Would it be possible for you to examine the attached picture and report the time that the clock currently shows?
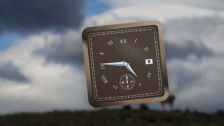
4:46
